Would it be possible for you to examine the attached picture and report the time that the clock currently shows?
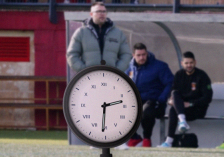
2:31
